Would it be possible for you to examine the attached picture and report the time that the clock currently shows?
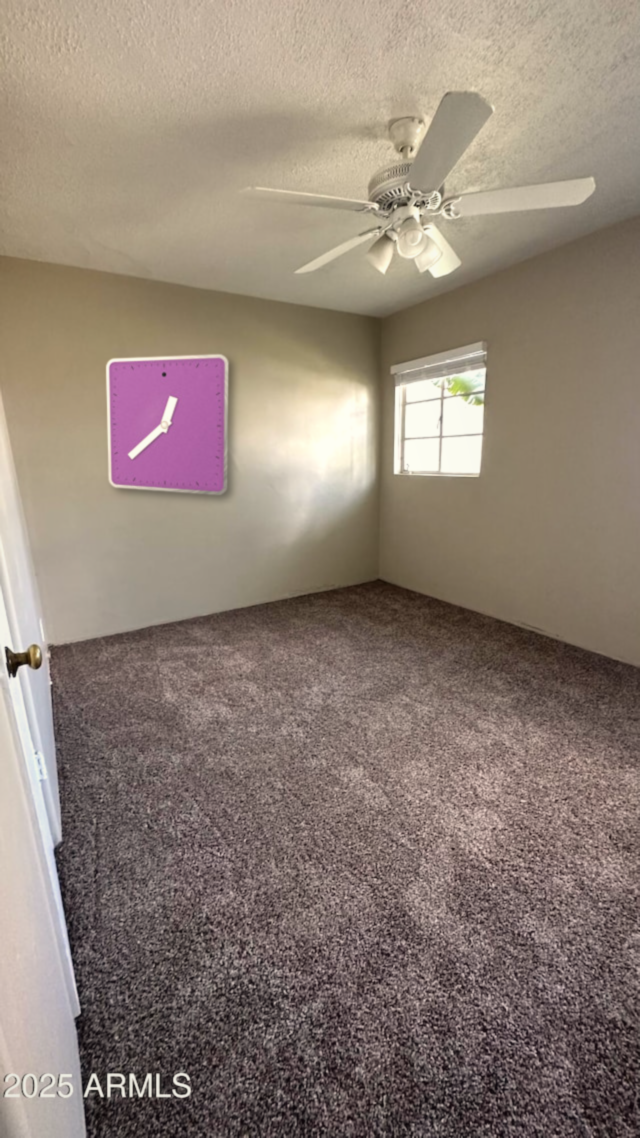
12:38
